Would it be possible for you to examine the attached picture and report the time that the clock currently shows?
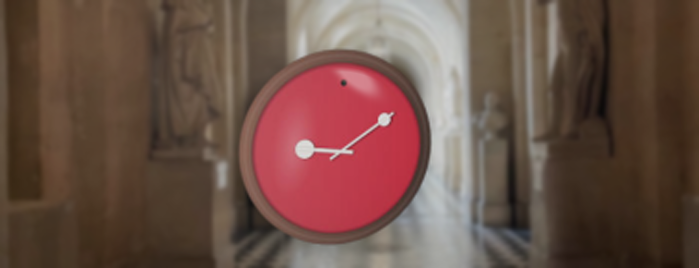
9:09
